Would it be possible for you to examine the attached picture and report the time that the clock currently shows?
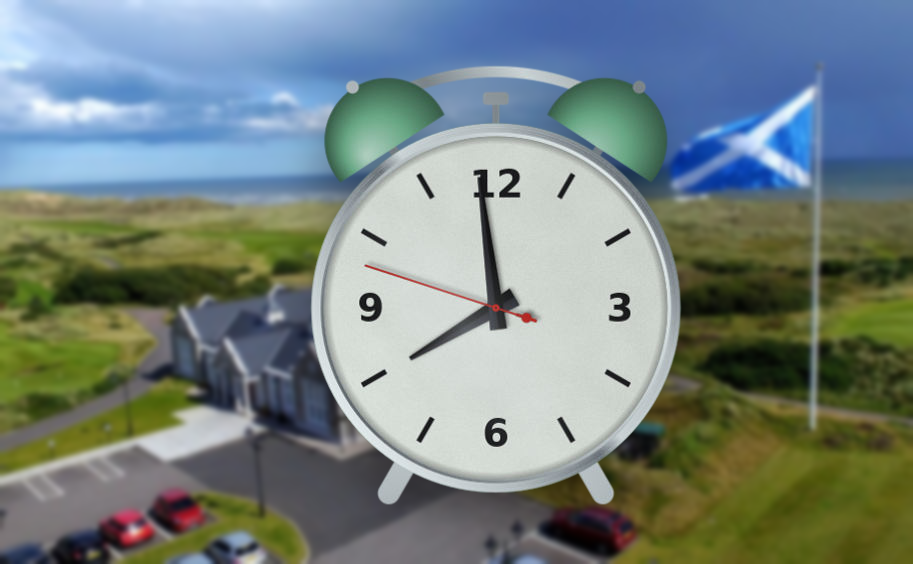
7:58:48
